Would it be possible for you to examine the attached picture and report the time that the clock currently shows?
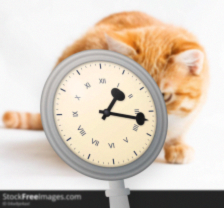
1:17
